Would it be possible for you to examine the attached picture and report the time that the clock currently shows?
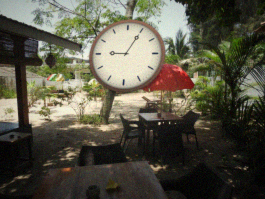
9:05
